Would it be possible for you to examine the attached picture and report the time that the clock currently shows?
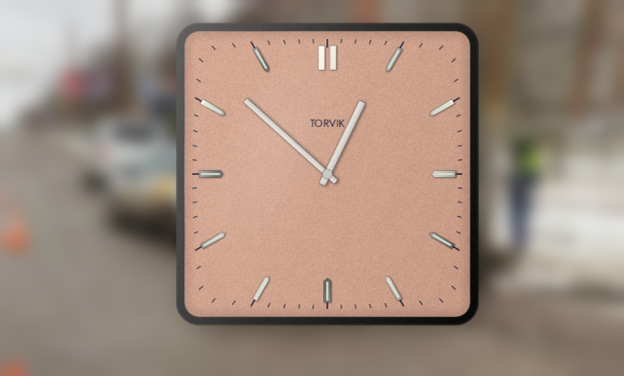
12:52
